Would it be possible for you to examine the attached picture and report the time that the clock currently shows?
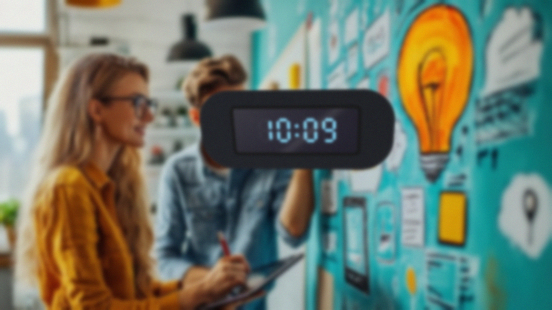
10:09
